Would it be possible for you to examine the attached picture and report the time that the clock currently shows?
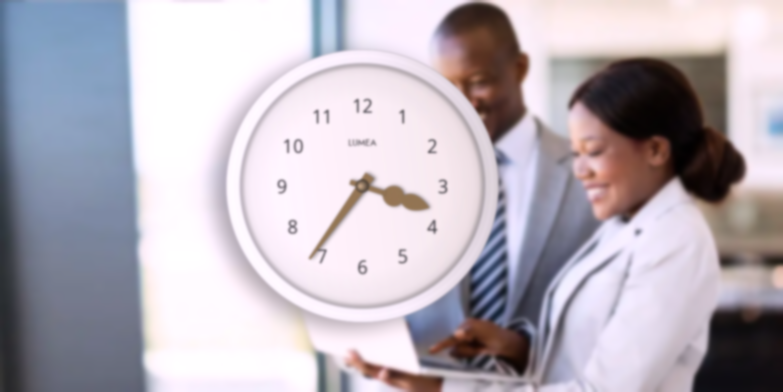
3:36
